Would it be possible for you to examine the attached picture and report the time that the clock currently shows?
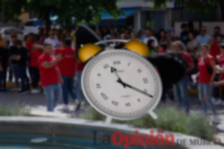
11:21
